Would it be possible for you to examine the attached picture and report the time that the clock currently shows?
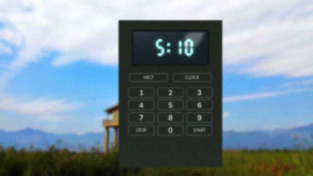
5:10
